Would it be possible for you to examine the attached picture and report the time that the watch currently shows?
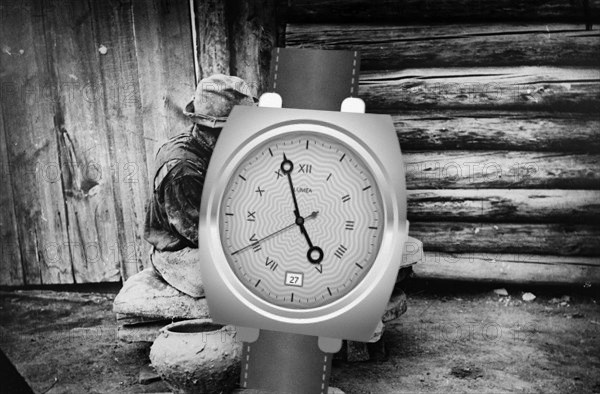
4:56:40
